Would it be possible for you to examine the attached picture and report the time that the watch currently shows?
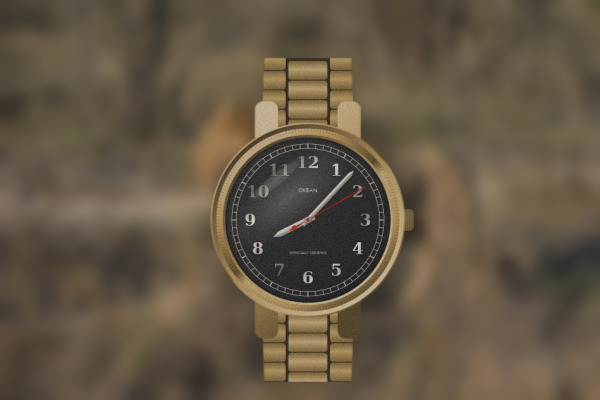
8:07:10
